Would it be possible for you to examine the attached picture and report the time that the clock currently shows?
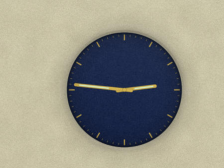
2:46
